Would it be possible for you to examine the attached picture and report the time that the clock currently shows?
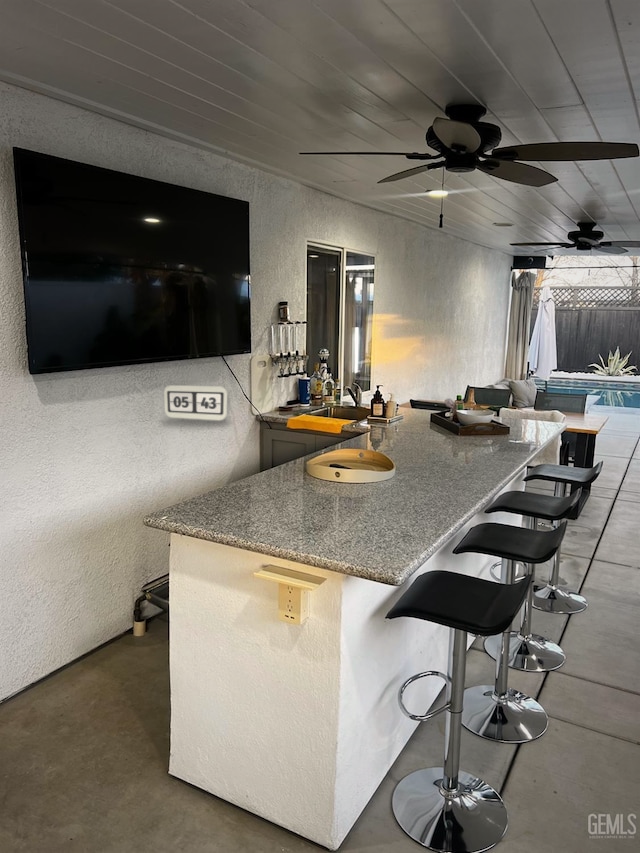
5:43
